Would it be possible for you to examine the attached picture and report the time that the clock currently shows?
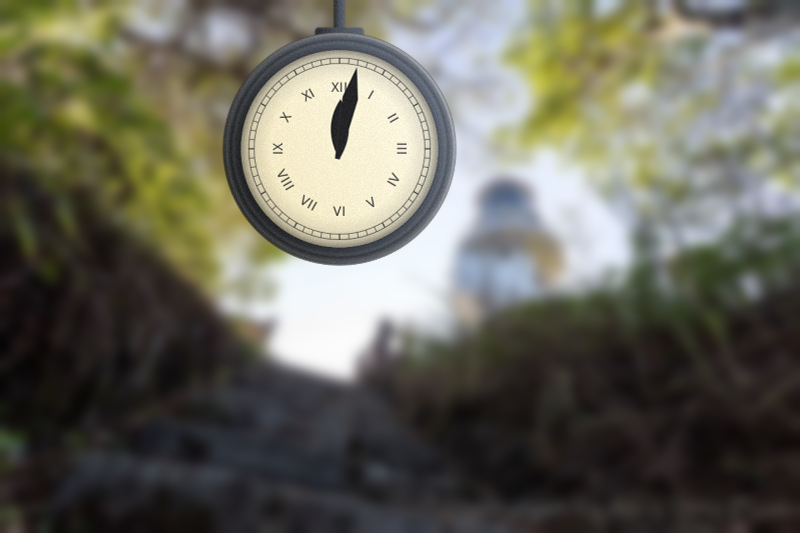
12:02
